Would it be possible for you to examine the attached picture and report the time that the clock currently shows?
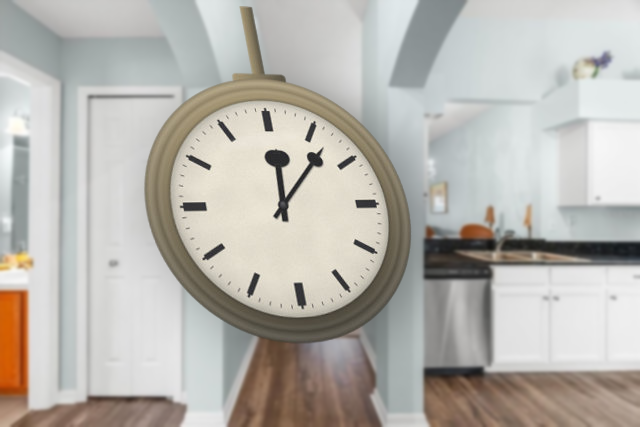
12:07
